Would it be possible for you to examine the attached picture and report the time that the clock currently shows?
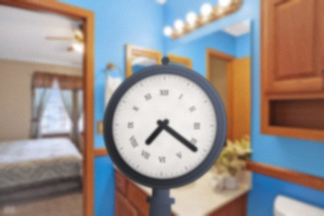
7:21
